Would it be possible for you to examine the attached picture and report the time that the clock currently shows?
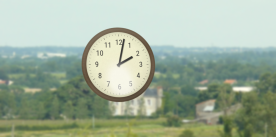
2:02
